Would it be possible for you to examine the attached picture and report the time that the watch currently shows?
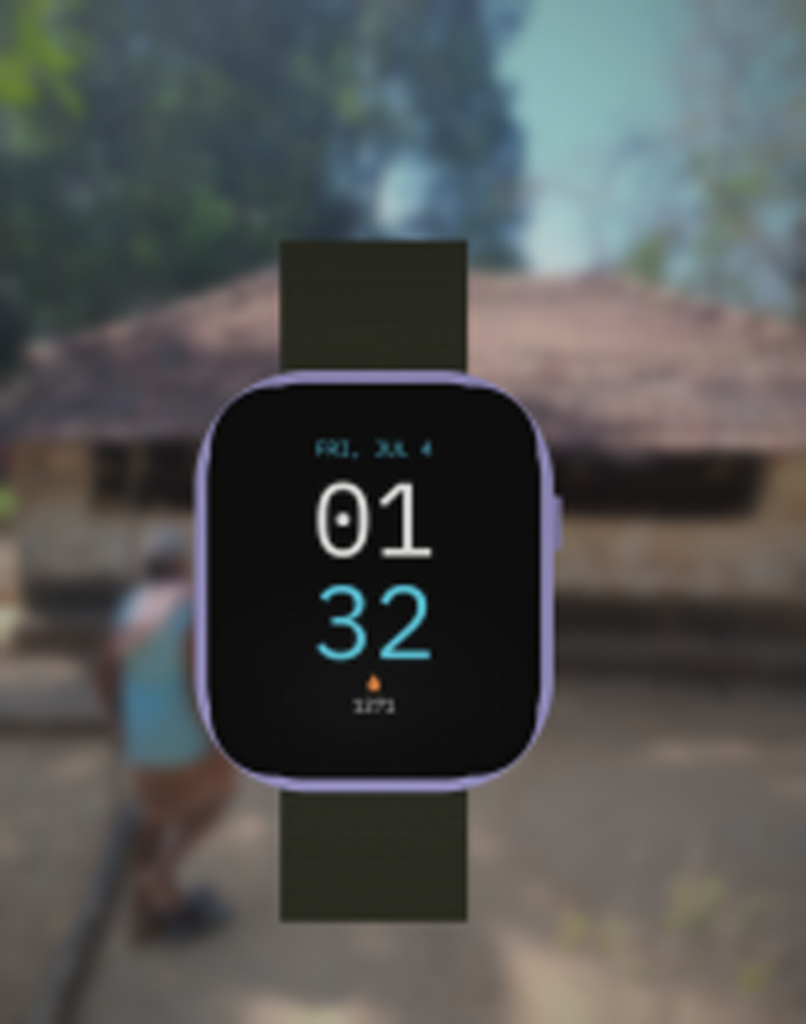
1:32
